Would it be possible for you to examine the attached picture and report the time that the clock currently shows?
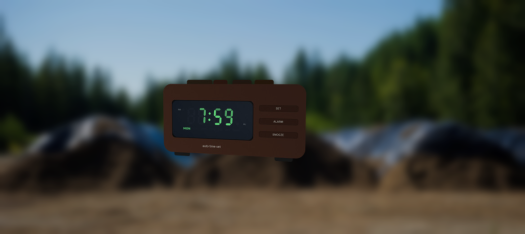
7:59
